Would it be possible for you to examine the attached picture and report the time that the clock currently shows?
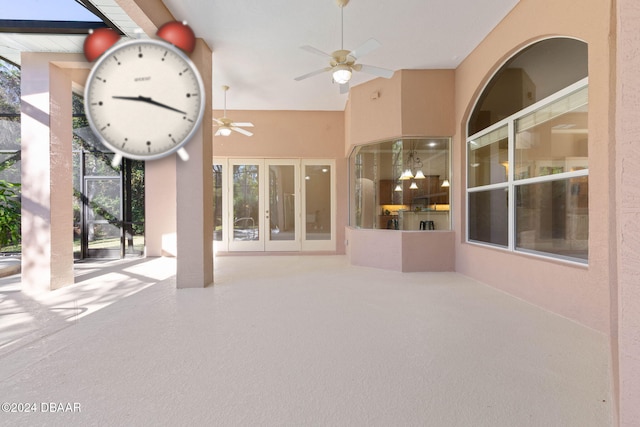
9:19
